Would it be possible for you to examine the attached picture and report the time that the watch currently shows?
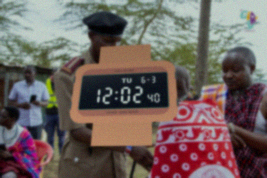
12:02
